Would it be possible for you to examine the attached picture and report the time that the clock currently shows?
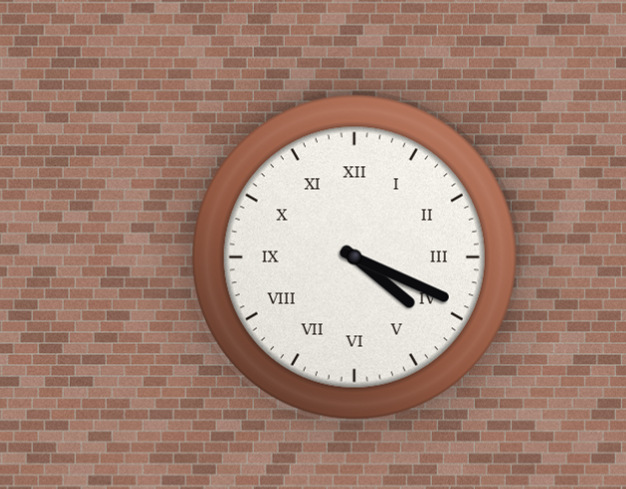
4:19
